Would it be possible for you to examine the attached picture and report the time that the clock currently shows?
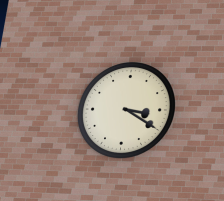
3:20
